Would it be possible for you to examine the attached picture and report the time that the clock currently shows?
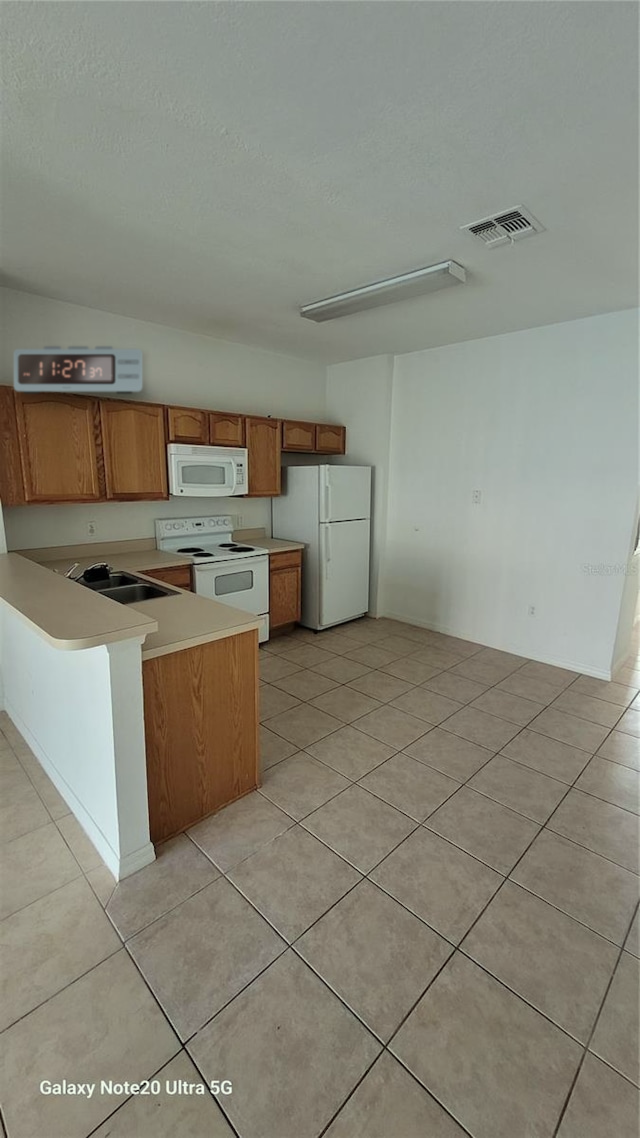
11:27
